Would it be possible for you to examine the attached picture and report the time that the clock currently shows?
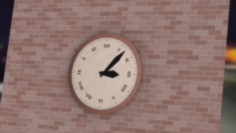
3:07
